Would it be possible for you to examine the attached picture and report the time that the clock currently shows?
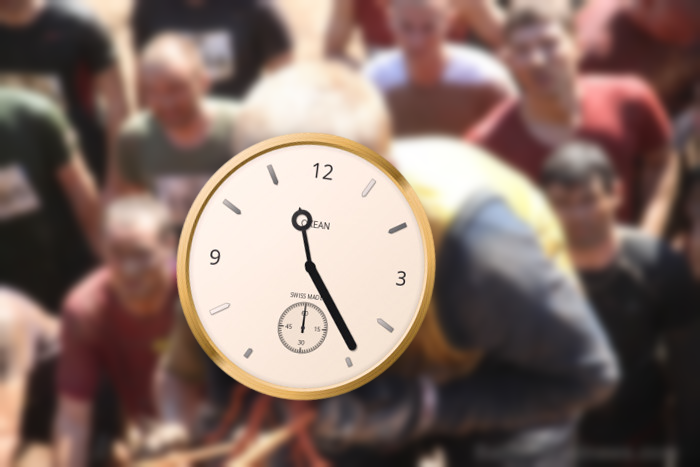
11:24
